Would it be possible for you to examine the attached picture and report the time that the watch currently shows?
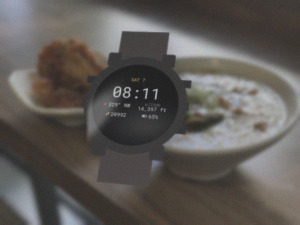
8:11
